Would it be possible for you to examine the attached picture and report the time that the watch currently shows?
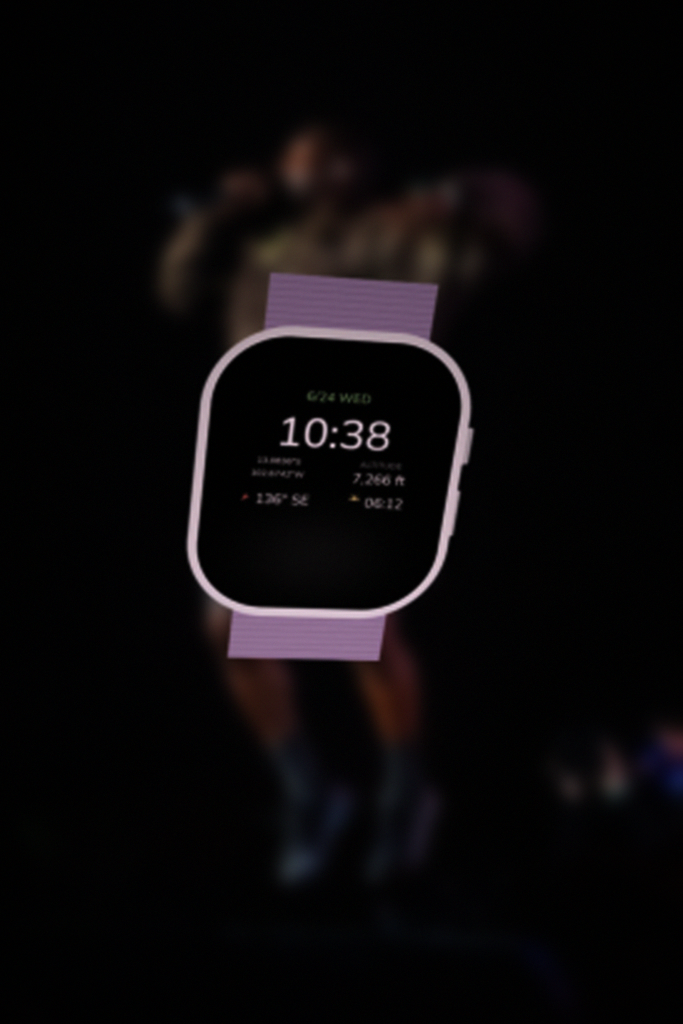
10:38
